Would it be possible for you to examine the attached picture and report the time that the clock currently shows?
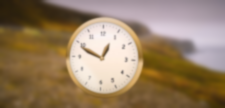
12:49
